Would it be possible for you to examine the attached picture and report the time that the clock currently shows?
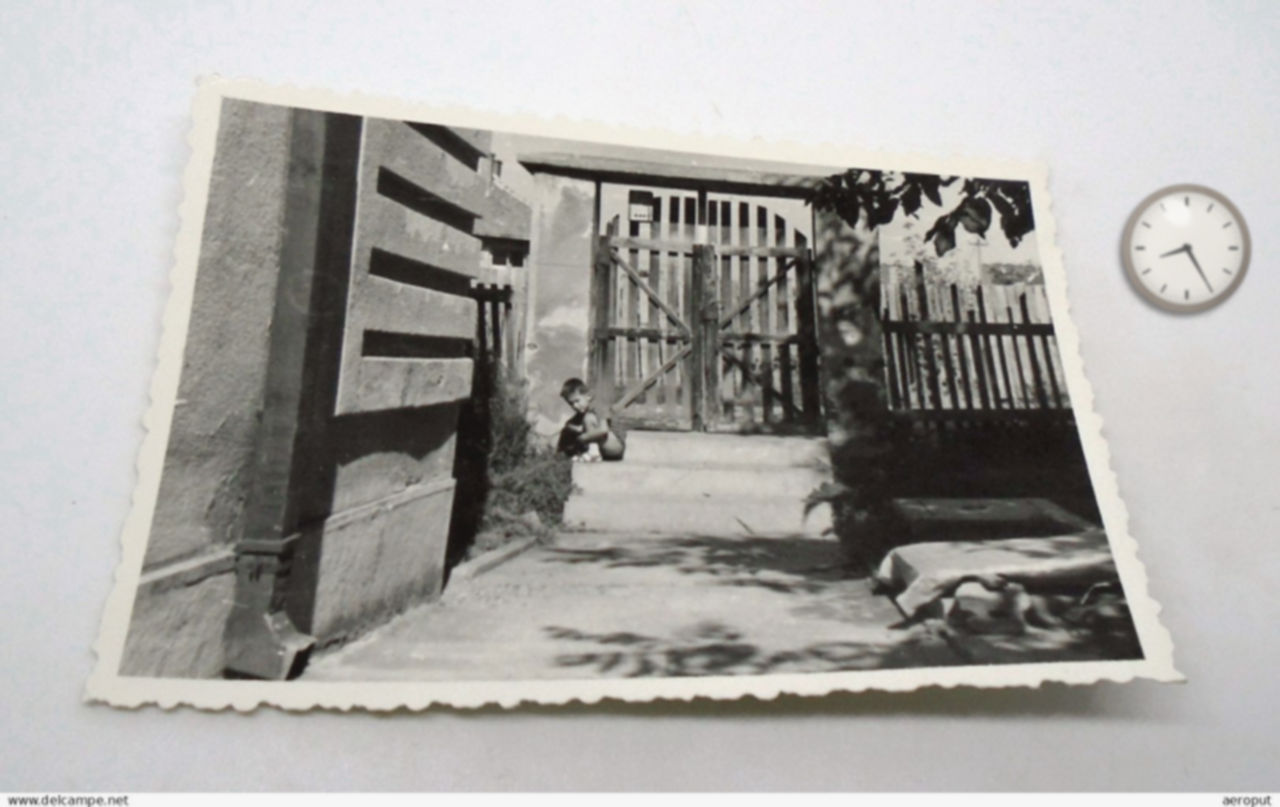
8:25
